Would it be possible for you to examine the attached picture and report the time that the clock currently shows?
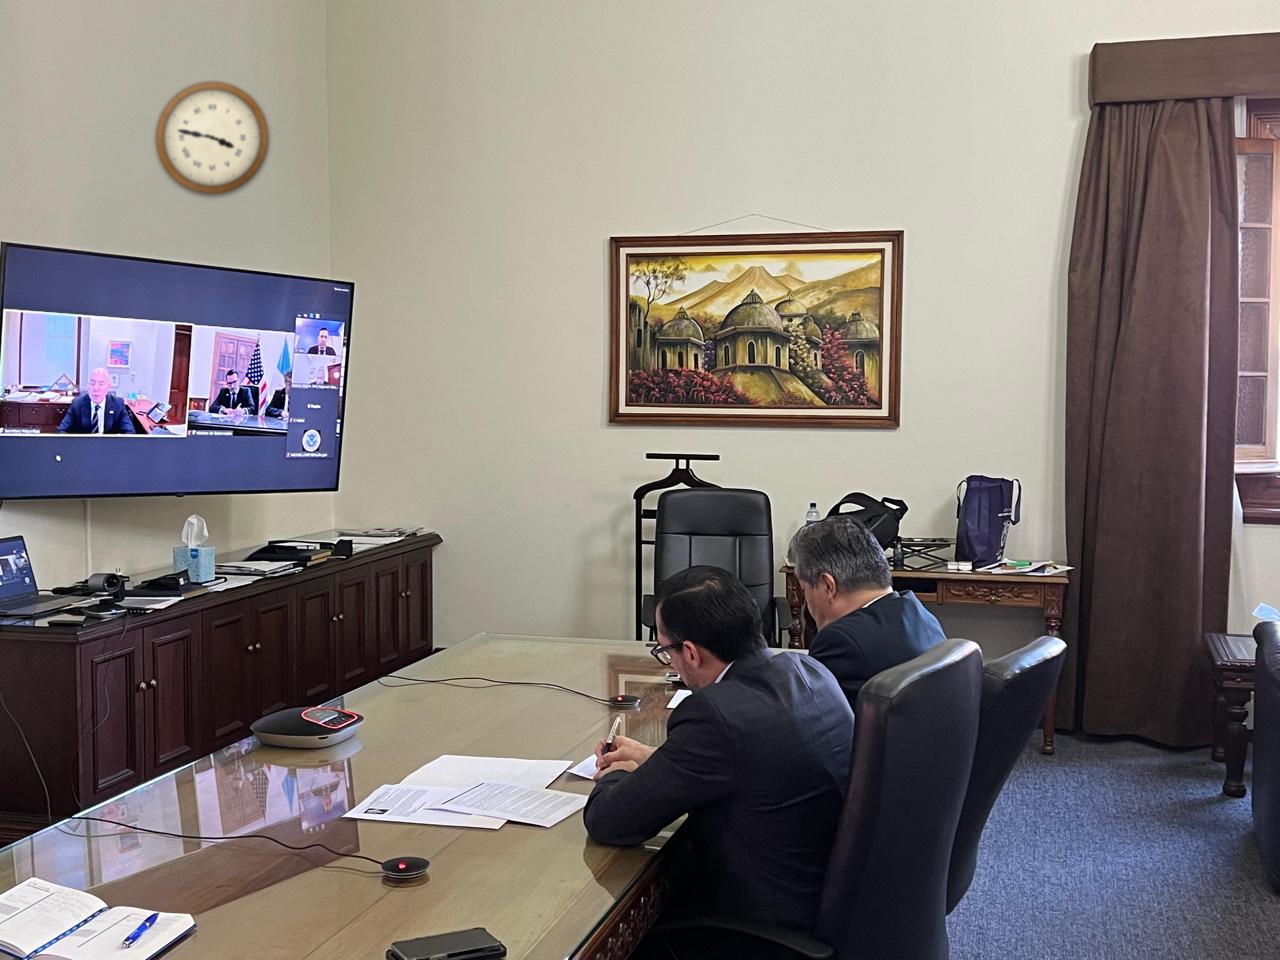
3:47
